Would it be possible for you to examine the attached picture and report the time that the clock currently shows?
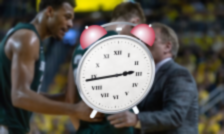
2:44
